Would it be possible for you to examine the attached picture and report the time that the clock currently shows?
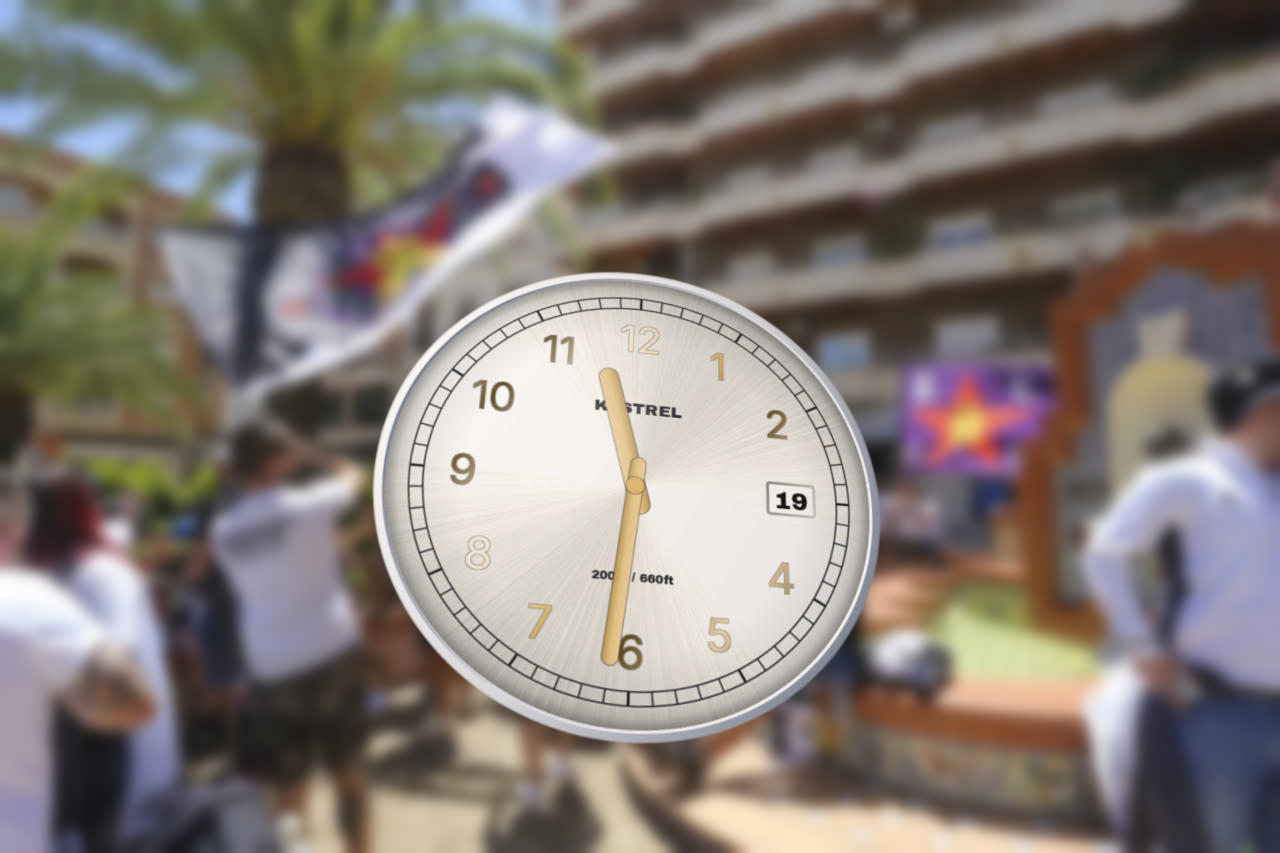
11:31
